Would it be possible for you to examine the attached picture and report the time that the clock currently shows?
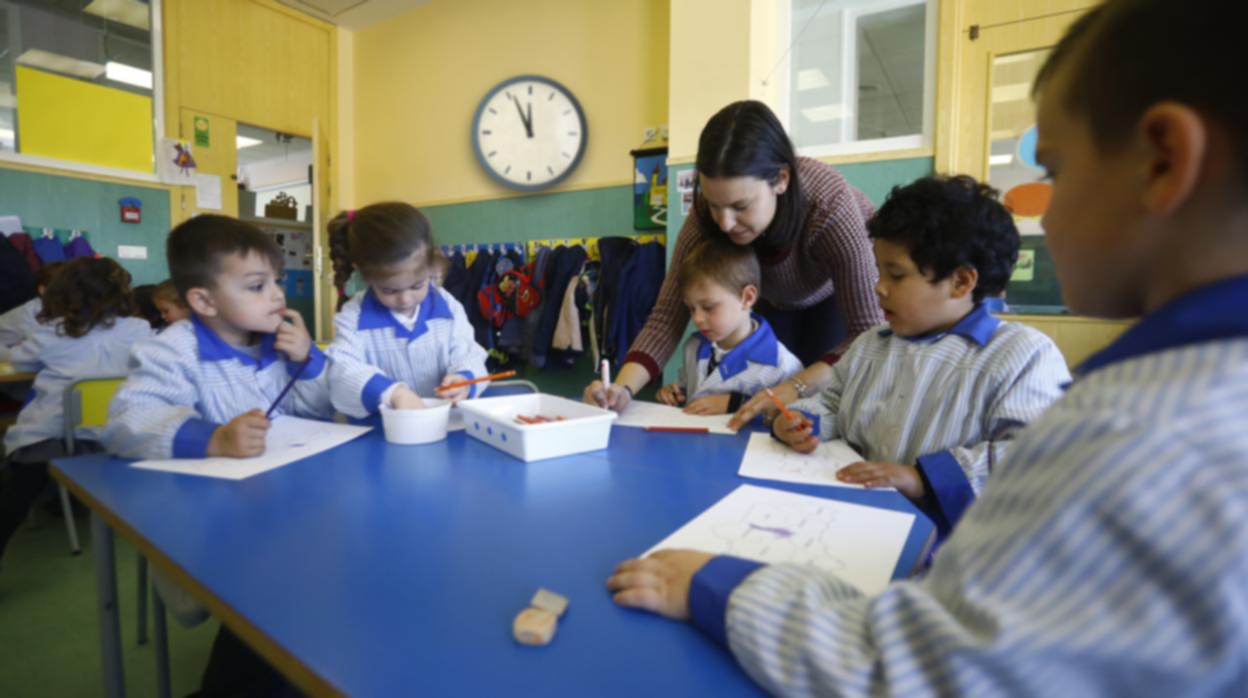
11:56
